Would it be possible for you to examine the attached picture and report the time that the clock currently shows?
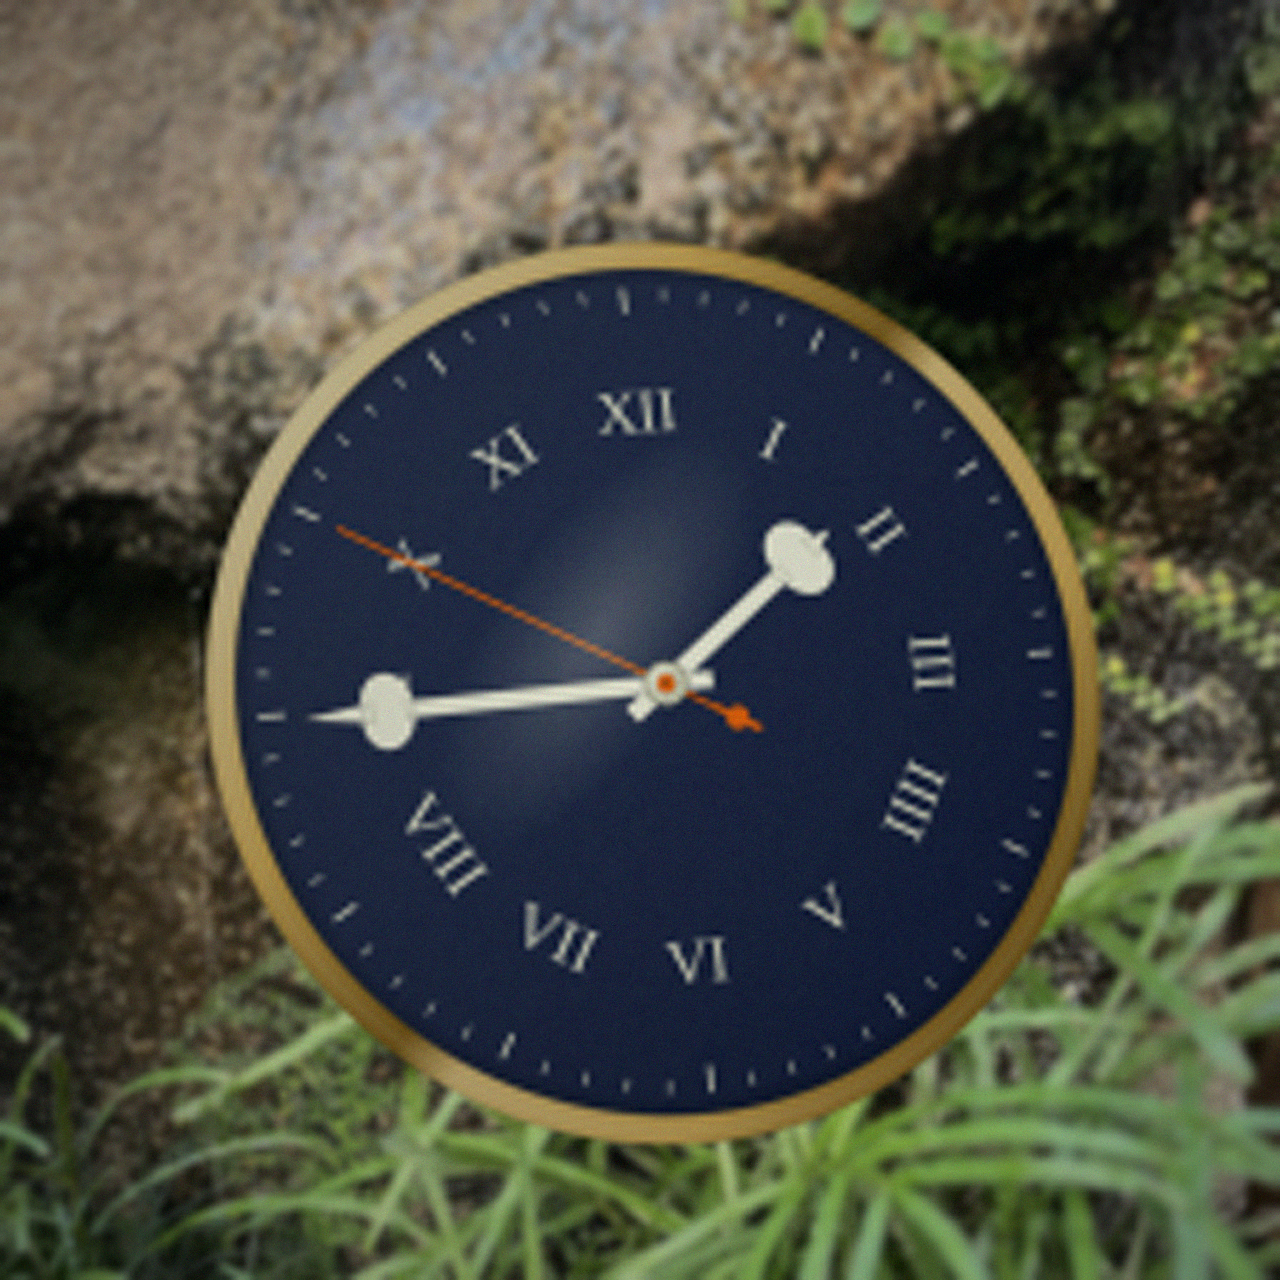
1:44:50
